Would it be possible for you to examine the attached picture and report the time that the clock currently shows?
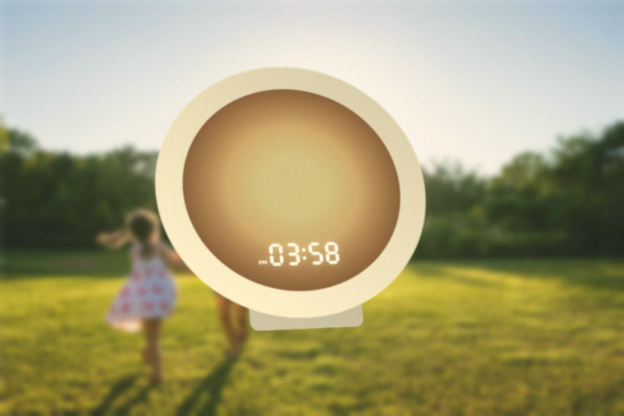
3:58
